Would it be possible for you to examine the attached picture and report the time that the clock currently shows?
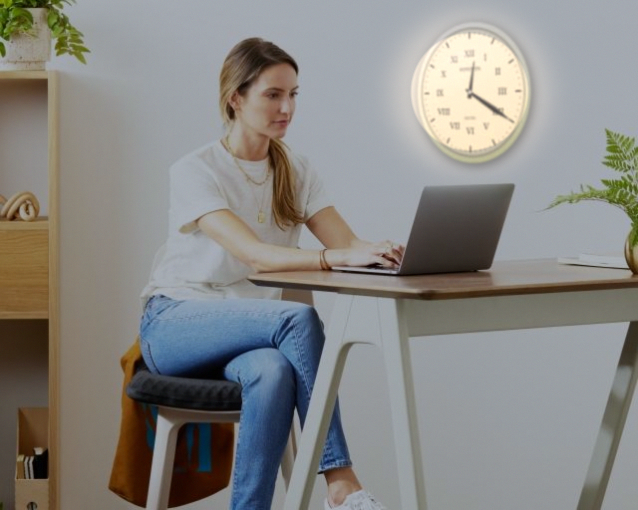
12:20
